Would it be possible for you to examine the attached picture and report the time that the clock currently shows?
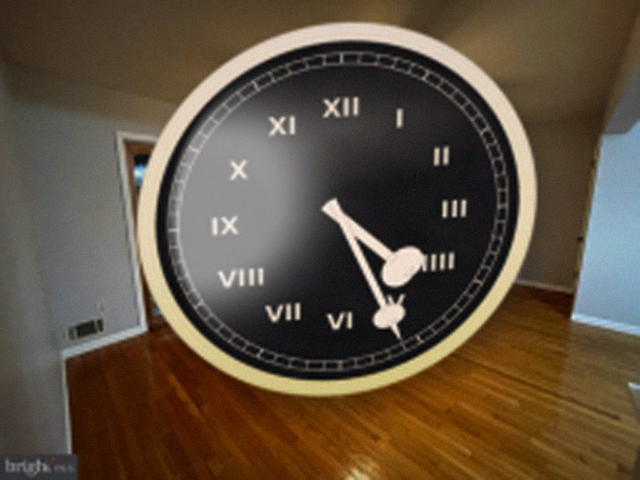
4:26
